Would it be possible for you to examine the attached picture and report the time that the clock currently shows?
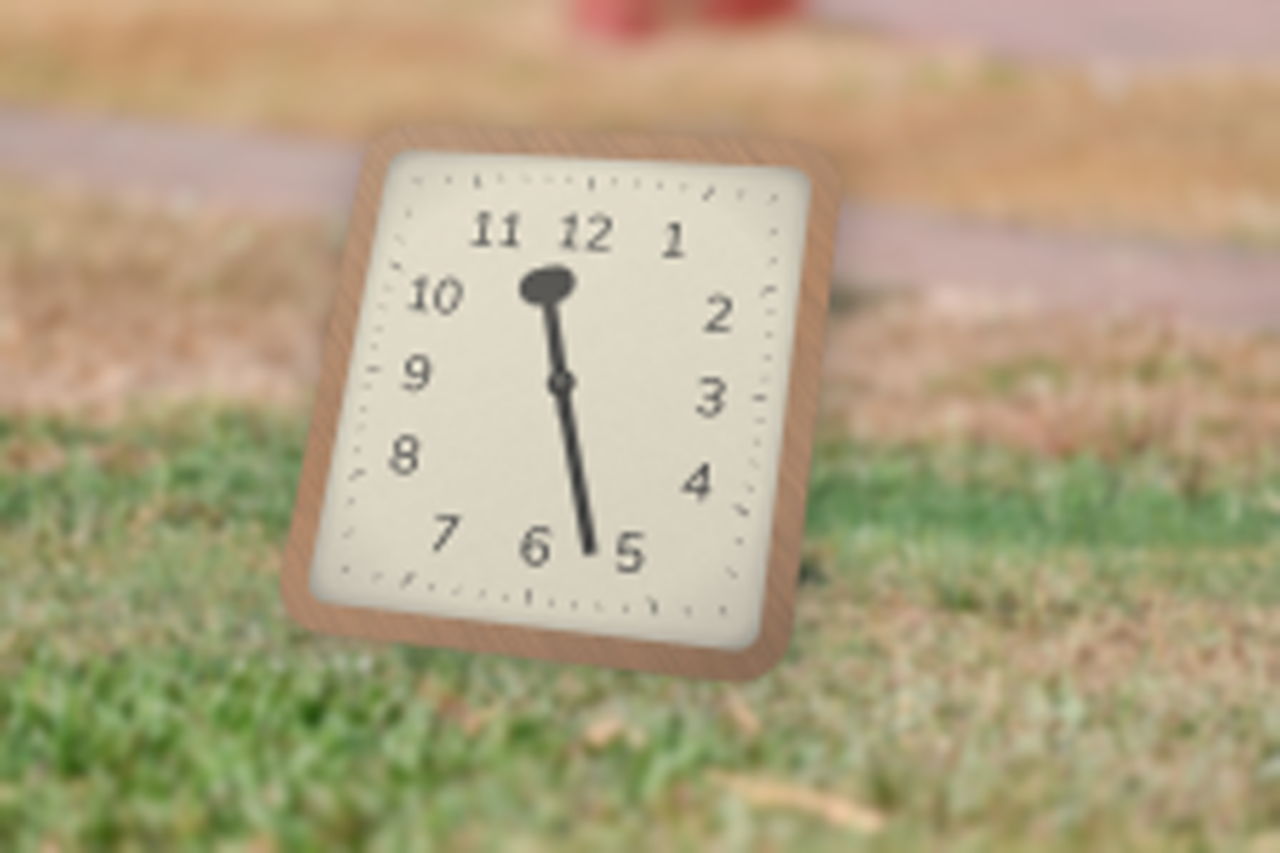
11:27
